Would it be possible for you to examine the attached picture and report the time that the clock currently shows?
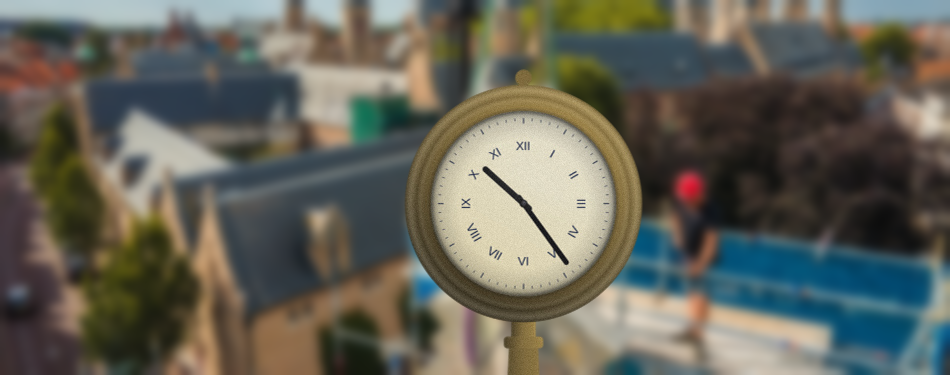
10:24
